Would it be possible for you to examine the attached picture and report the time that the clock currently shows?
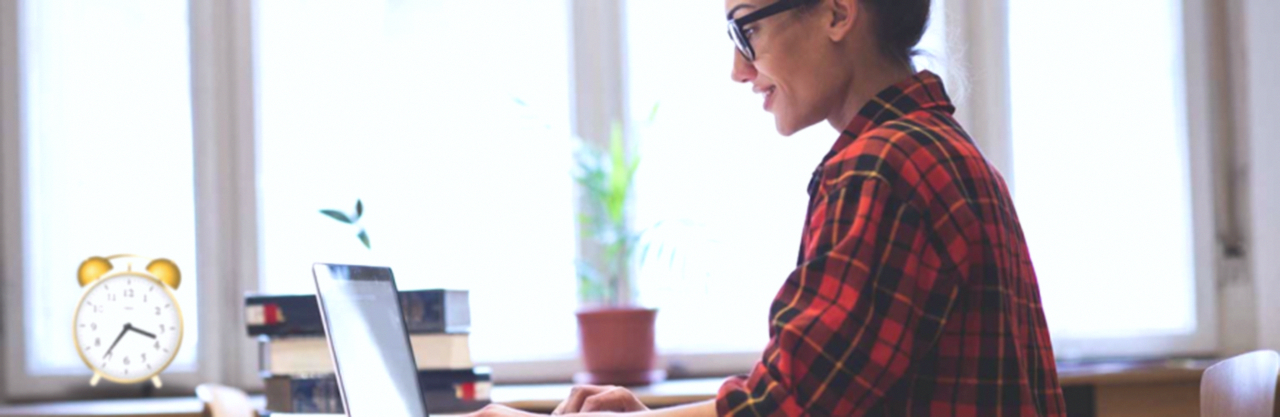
3:36
